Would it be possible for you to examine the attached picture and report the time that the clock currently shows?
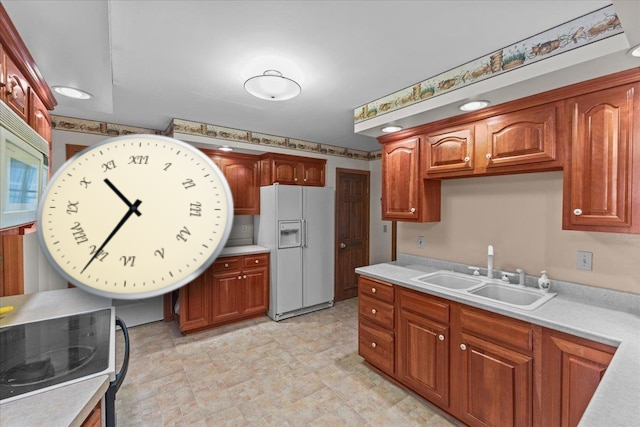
10:35
